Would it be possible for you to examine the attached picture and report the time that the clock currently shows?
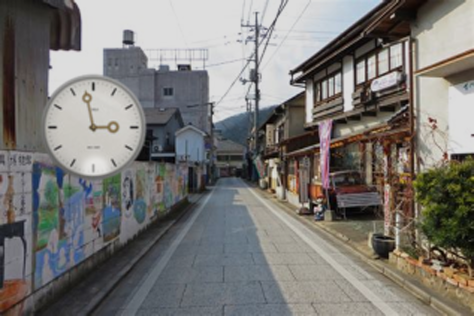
2:58
